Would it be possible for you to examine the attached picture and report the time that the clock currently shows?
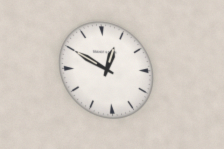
12:50
